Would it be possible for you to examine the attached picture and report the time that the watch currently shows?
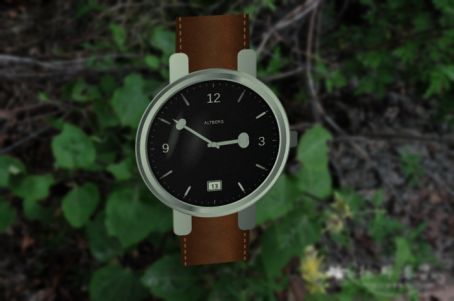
2:51
